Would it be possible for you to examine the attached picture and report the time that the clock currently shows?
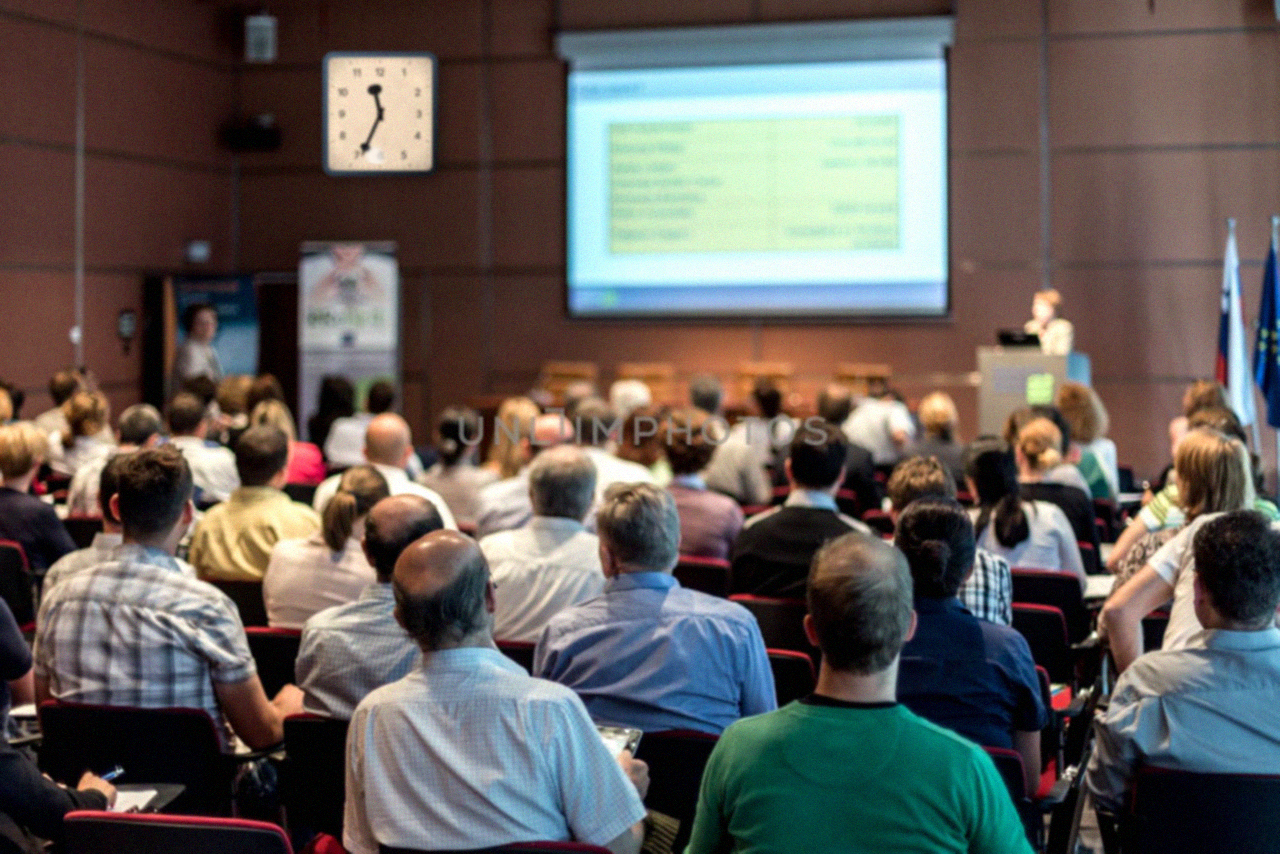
11:34
